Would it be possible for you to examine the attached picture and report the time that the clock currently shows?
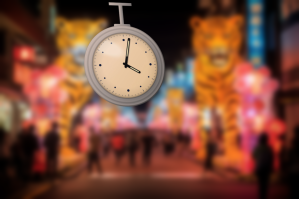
4:02
